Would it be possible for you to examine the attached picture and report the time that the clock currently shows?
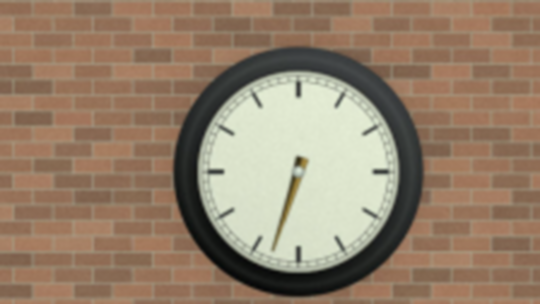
6:33
